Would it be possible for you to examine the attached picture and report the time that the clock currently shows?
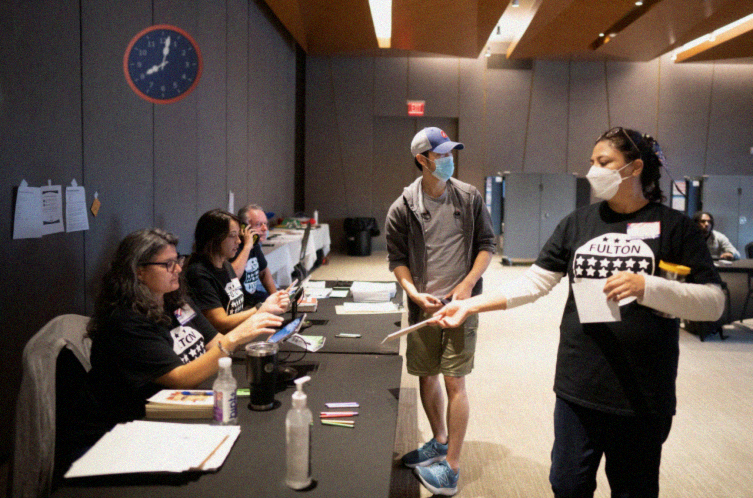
8:02
